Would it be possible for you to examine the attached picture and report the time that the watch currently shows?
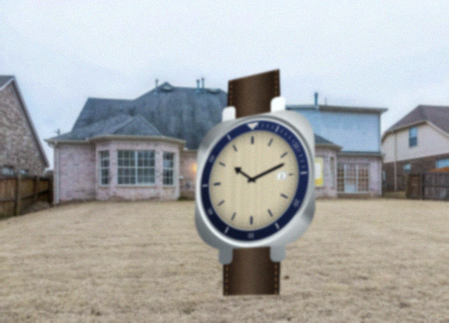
10:12
